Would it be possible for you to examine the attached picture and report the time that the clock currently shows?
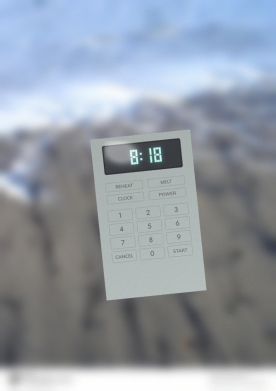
8:18
